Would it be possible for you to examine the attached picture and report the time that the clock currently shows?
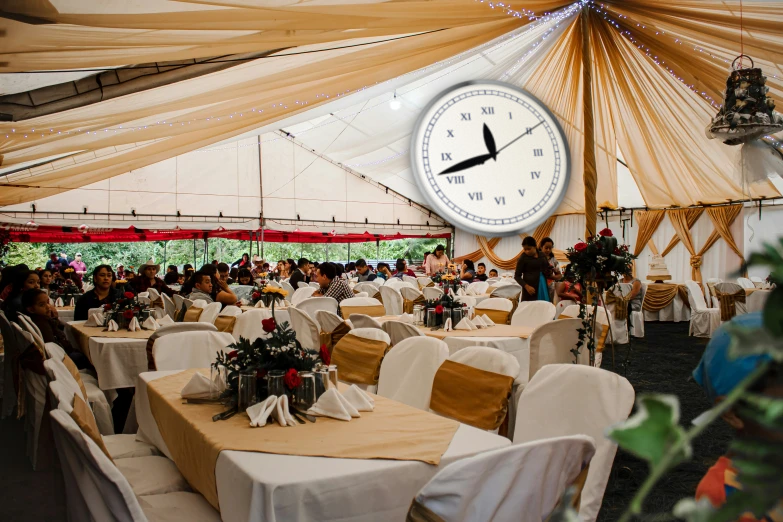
11:42:10
